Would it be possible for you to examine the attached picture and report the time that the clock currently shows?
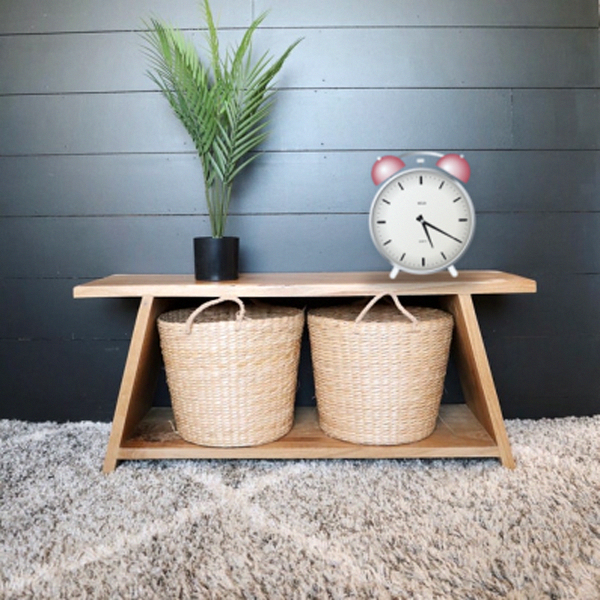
5:20
